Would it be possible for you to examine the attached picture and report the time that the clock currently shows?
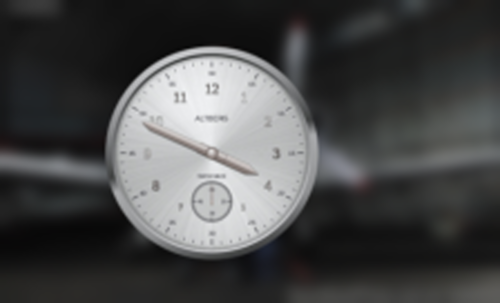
3:49
